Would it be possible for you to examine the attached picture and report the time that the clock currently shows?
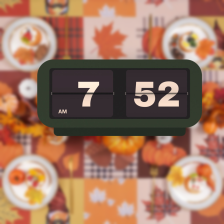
7:52
